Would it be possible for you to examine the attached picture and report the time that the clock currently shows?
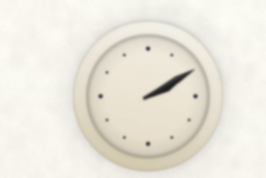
2:10
